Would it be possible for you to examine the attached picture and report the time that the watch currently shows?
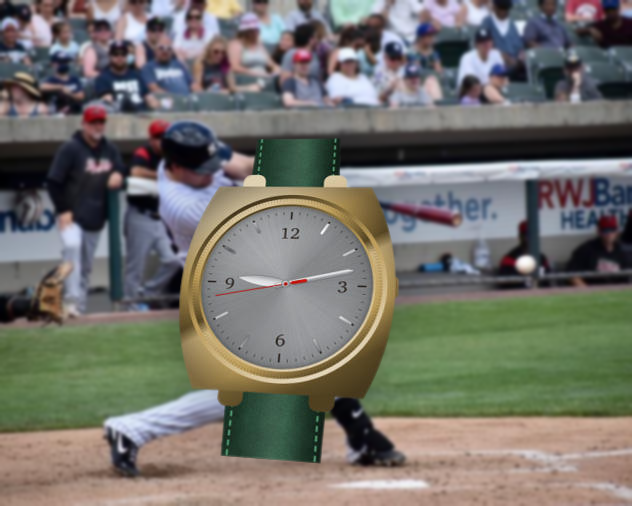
9:12:43
